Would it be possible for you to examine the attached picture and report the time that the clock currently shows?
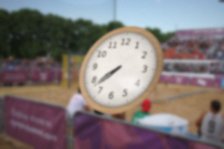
7:38
